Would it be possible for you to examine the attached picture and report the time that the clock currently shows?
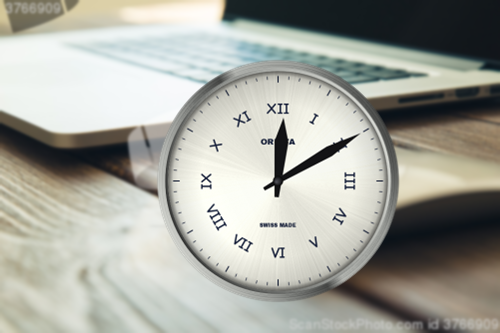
12:10
